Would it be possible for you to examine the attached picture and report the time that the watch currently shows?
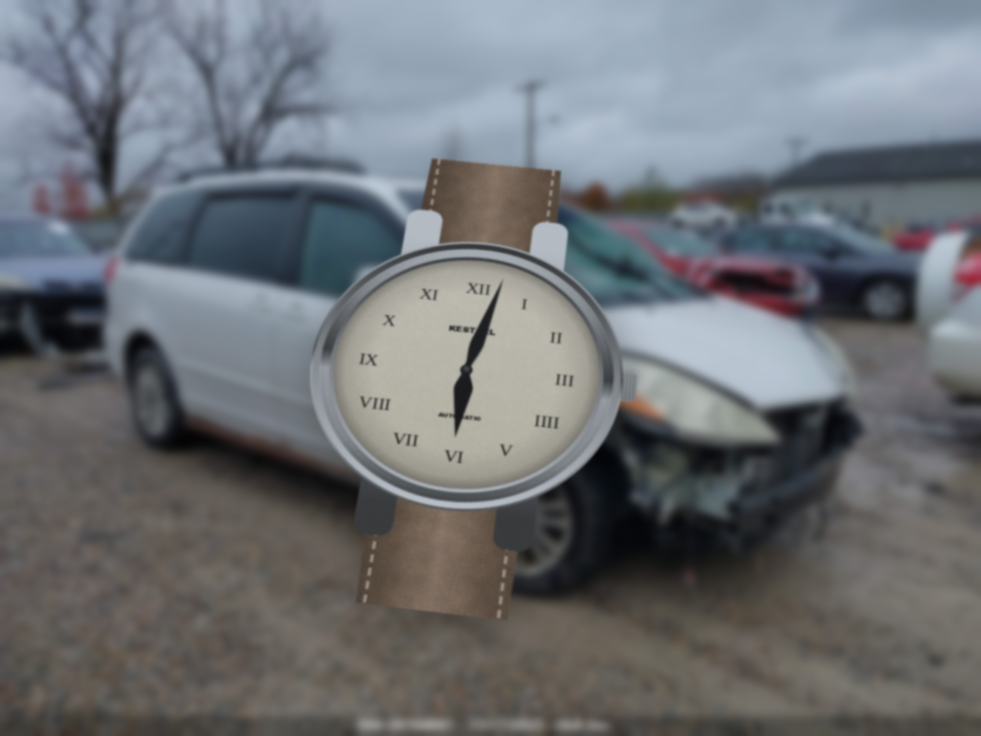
6:02
